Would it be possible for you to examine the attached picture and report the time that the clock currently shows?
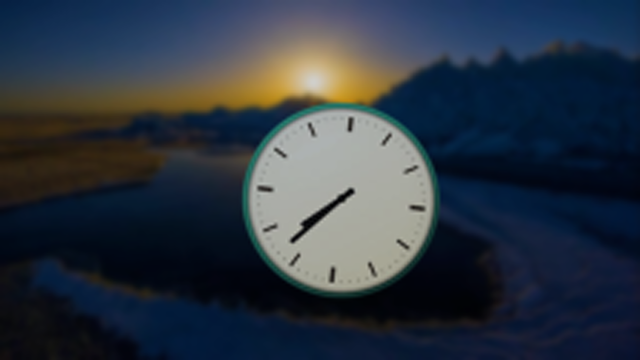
7:37
